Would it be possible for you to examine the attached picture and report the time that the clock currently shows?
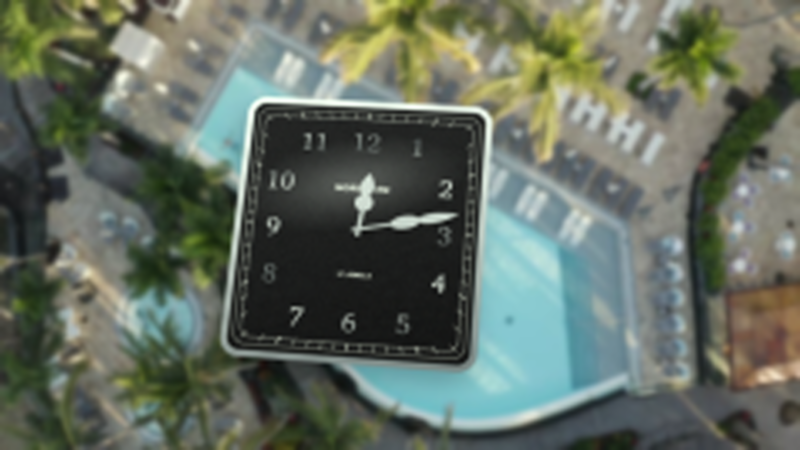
12:13
